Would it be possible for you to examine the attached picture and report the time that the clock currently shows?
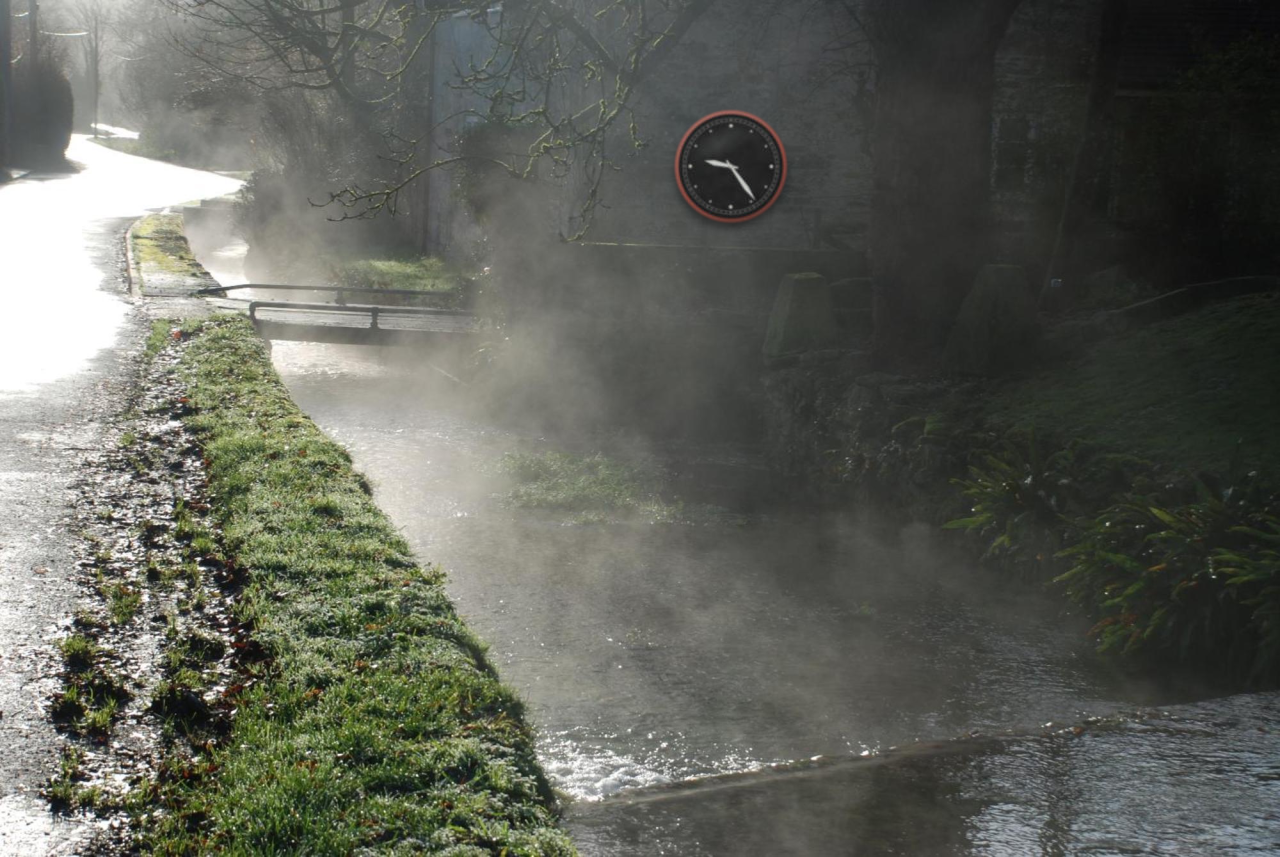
9:24
